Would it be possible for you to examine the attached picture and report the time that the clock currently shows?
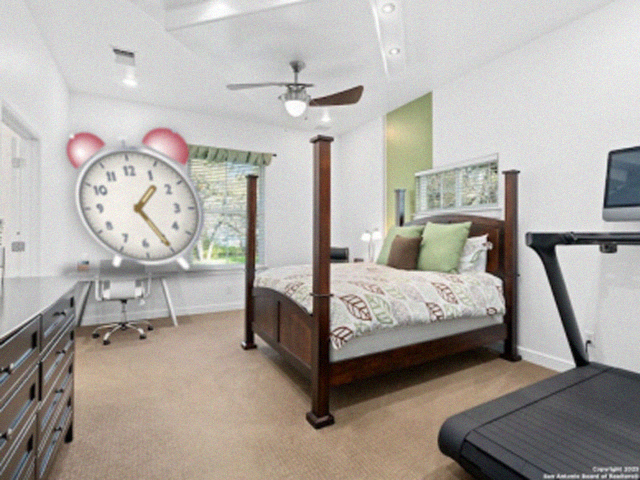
1:25
